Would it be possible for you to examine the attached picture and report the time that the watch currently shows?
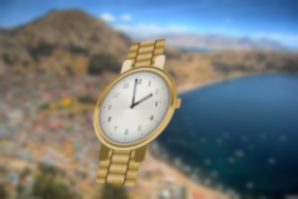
1:59
